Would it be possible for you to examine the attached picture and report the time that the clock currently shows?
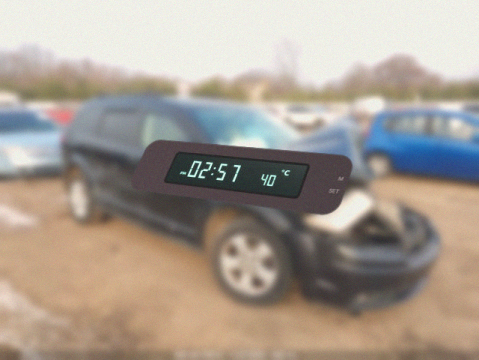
2:57
